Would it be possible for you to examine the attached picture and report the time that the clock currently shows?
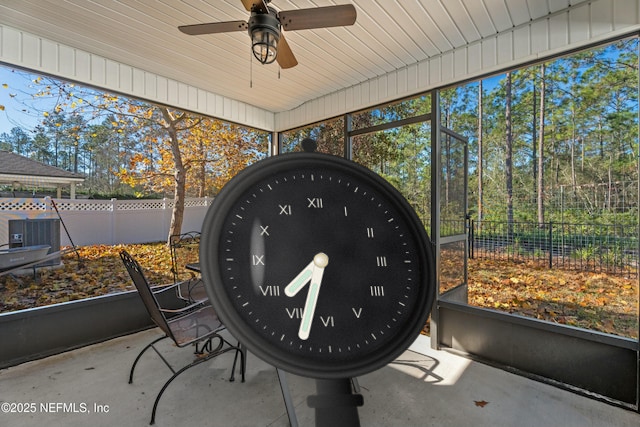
7:33
